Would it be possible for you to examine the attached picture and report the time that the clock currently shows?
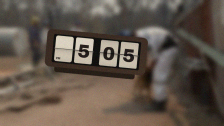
5:05
